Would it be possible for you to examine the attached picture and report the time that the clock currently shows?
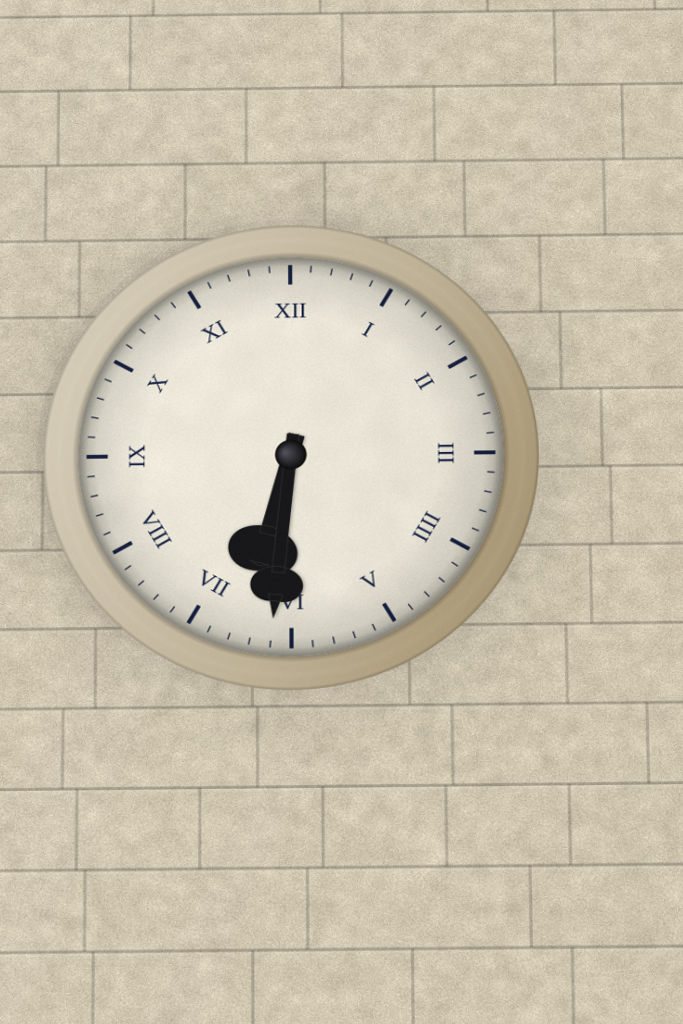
6:31
